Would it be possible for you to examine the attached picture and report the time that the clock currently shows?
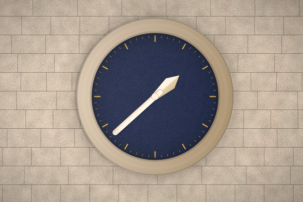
1:38
